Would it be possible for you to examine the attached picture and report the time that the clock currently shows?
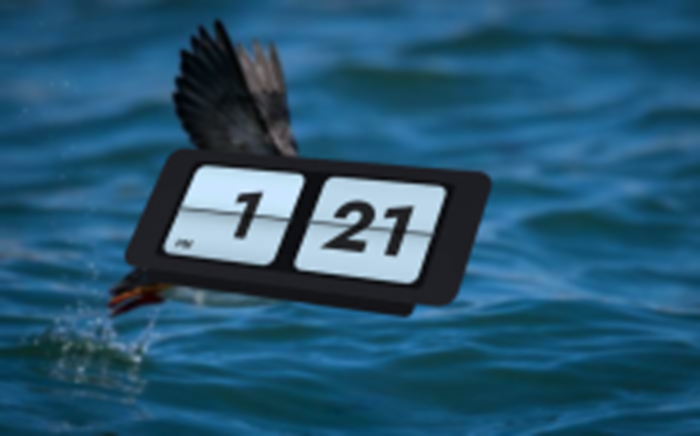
1:21
